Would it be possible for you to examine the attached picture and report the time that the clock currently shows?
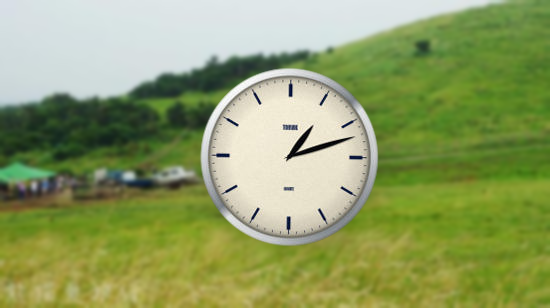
1:12
